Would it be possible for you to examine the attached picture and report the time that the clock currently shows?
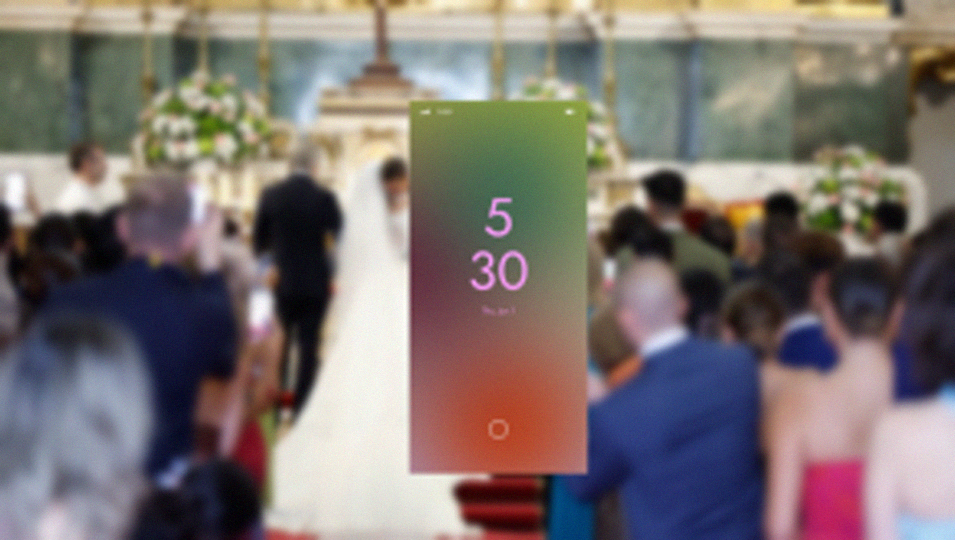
5:30
